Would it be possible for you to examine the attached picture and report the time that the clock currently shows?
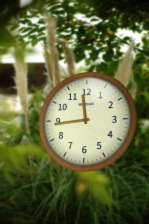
11:44
